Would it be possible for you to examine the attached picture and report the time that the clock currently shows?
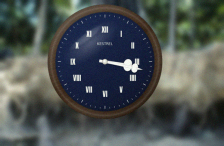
3:17
